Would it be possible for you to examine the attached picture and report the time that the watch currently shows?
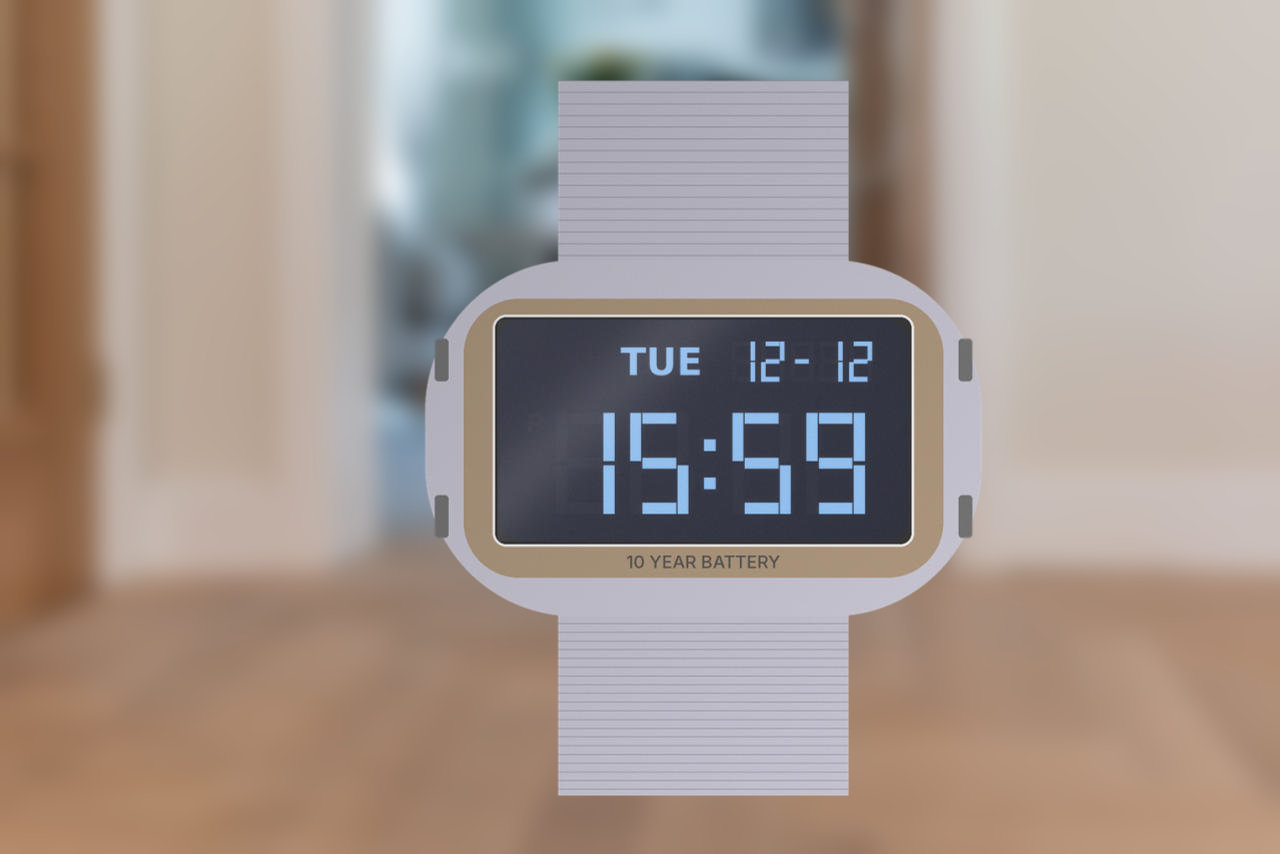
15:59
